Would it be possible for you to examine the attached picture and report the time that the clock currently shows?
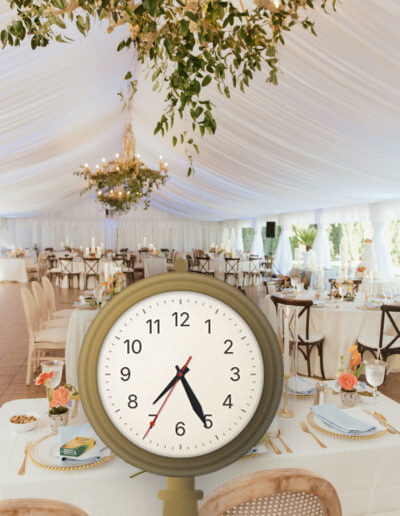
7:25:35
